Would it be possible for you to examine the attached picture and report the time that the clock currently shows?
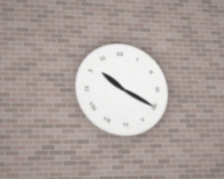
10:20
